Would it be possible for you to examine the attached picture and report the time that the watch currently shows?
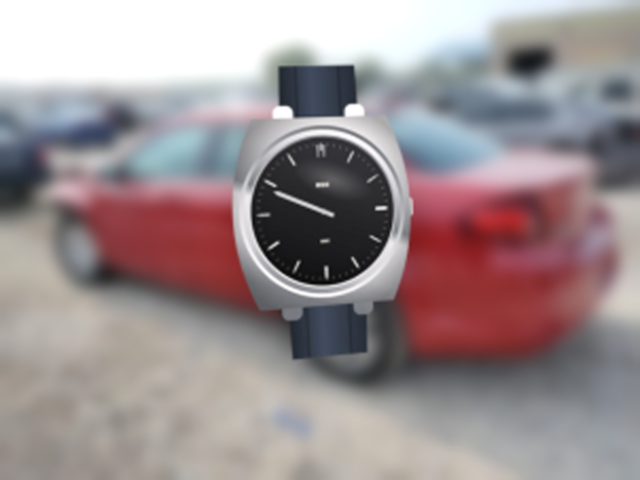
9:49
